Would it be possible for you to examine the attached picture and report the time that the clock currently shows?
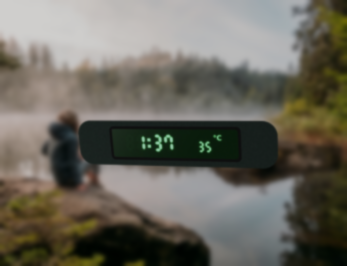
1:37
